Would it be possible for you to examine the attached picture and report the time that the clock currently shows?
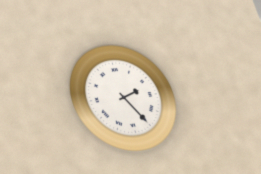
2:25
